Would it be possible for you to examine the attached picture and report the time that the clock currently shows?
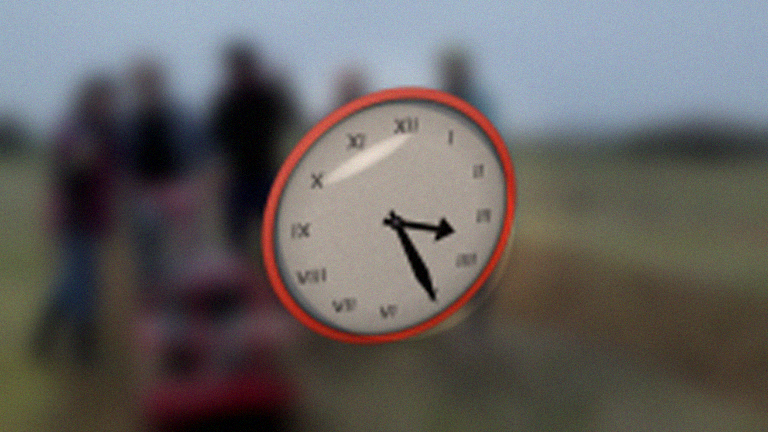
3:25
